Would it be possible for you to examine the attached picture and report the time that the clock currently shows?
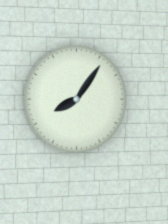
8:06
